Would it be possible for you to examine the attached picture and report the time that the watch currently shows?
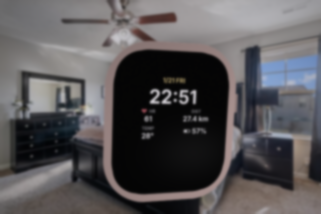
22:51
